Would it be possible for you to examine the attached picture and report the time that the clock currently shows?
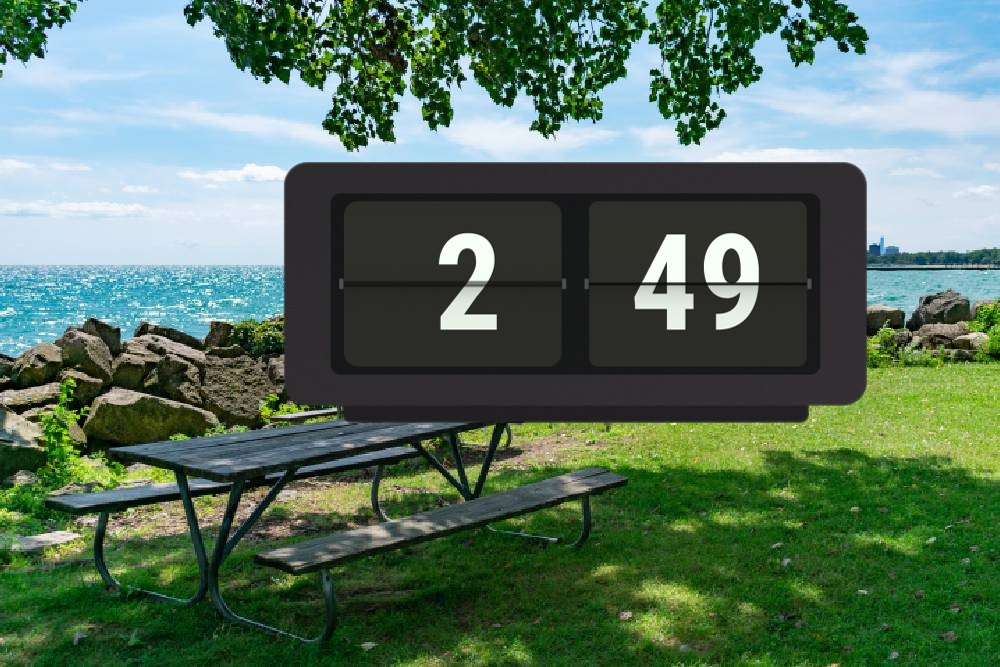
2:49
